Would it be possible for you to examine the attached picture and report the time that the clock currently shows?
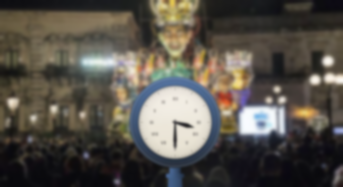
3:30
